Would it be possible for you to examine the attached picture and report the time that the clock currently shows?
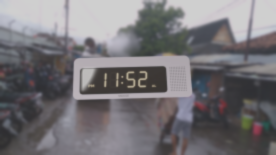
11:52
